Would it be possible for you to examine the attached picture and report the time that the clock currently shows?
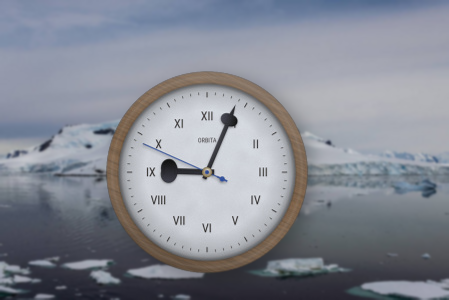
9:03:49
